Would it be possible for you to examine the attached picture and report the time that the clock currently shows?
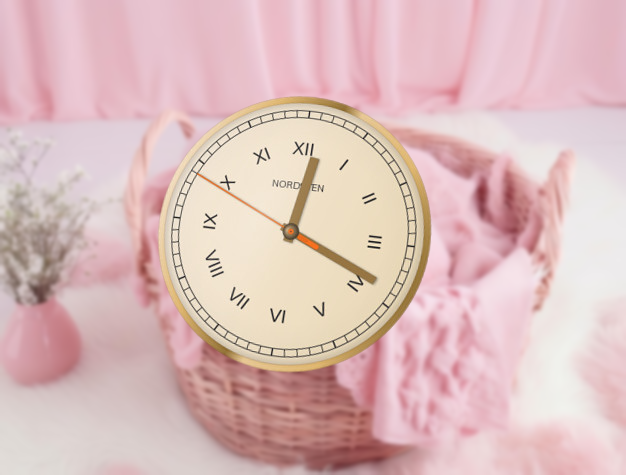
12:18:49
